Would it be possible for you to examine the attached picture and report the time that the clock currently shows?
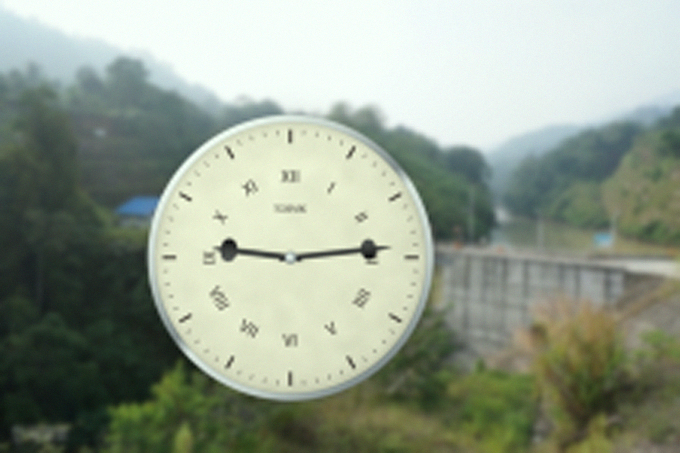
9:14
